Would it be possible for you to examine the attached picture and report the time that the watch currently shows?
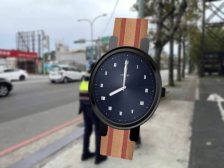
8:00
